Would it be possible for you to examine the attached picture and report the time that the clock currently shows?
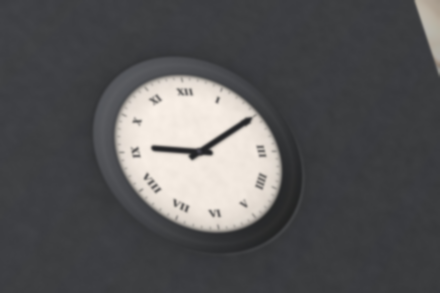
9:10
